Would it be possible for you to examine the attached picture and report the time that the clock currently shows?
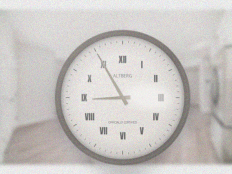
8:55
